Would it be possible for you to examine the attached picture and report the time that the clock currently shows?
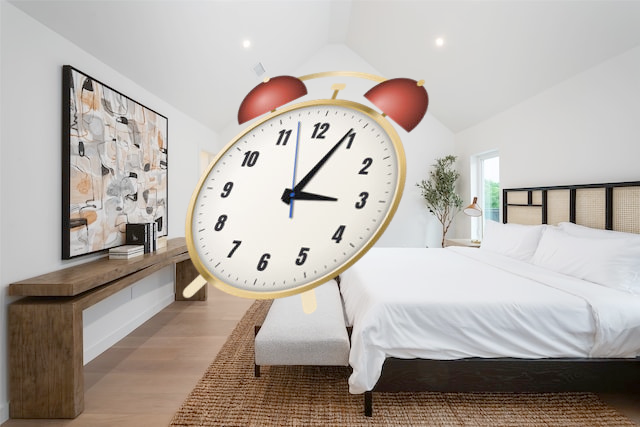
3:03:57
